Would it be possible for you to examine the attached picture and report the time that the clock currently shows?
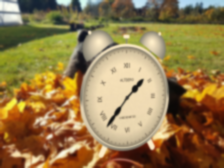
1:37
